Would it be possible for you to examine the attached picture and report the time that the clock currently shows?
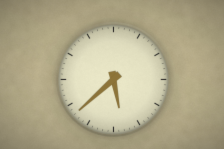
5:38
